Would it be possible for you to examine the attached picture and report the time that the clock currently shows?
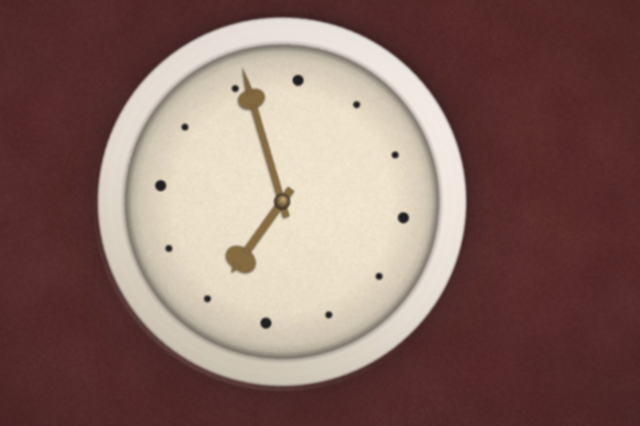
6:56
